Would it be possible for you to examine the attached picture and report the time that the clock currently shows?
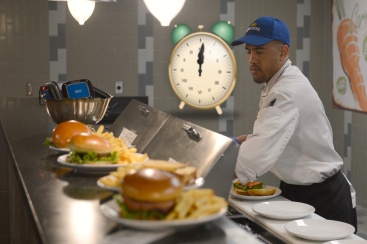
12:01
